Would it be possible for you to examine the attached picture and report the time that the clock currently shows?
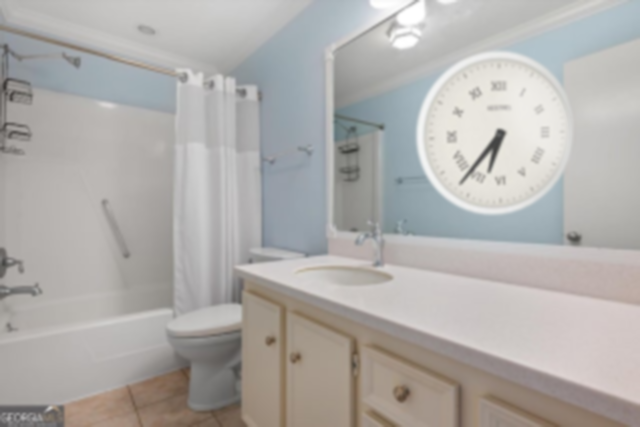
6:37
